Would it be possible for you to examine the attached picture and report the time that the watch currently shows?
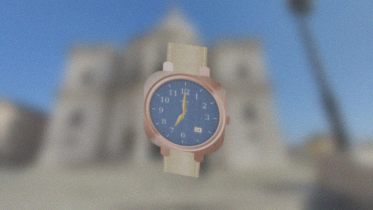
7:00
